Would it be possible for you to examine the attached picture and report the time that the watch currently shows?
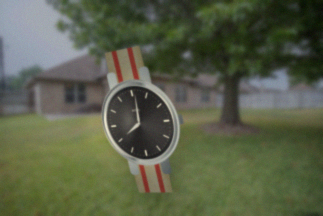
8:01
